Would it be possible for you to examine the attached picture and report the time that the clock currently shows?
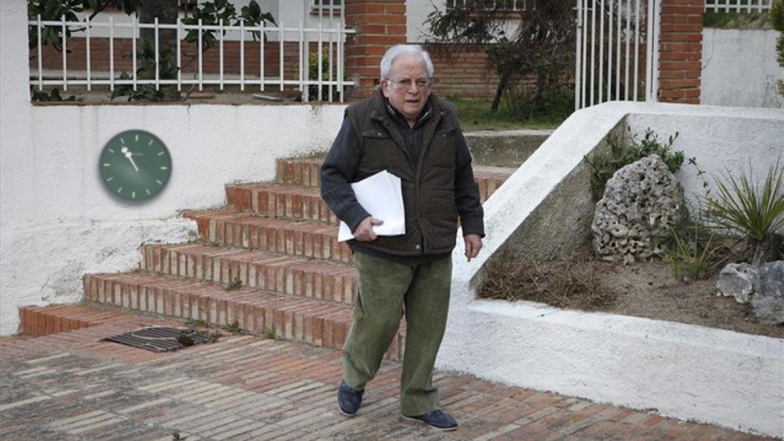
10:54
